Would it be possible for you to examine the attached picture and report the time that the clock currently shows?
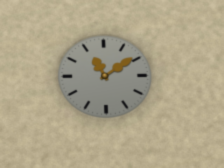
11:09
